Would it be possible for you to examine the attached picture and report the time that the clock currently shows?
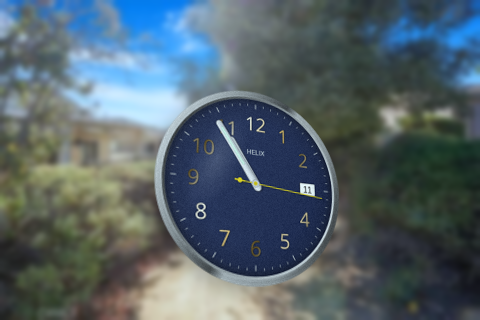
10:54:16
